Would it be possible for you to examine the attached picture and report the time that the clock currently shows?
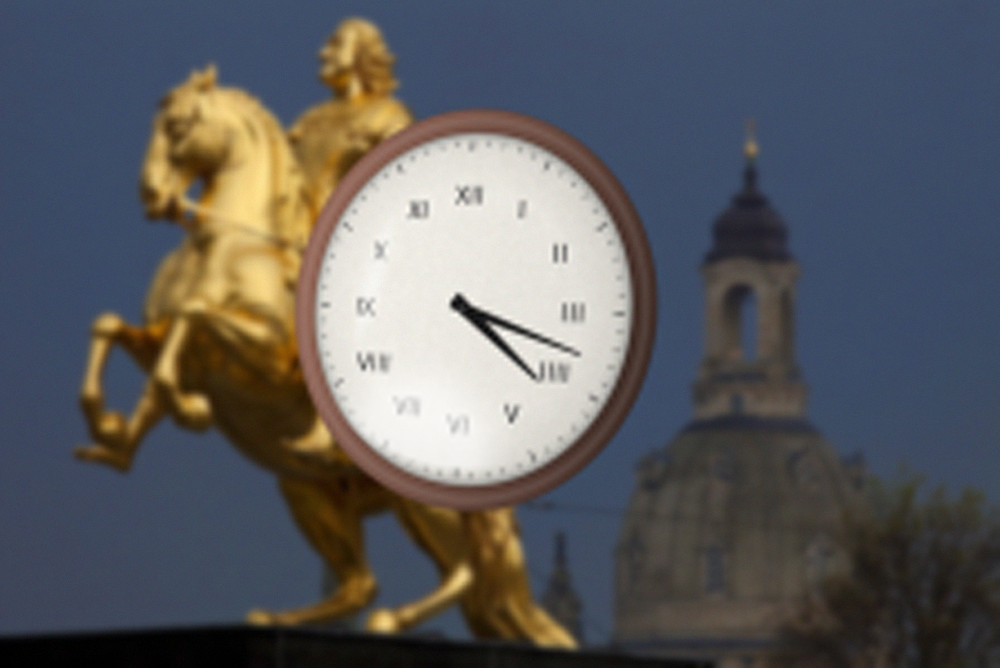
4:18
